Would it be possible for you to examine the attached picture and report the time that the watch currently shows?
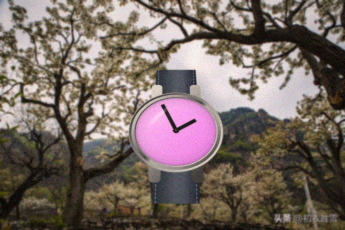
1:56
